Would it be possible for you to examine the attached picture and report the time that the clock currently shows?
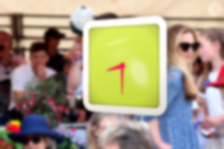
8:30
